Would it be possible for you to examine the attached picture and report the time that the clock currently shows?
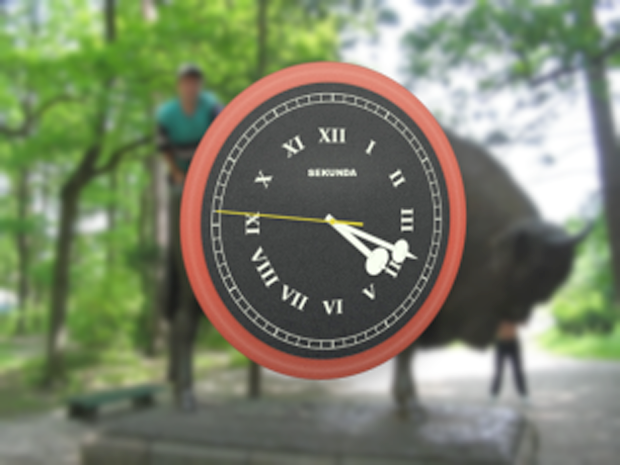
4:18:46
